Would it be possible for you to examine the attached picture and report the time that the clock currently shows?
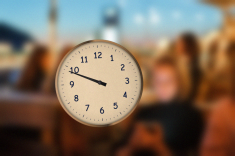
9:49
